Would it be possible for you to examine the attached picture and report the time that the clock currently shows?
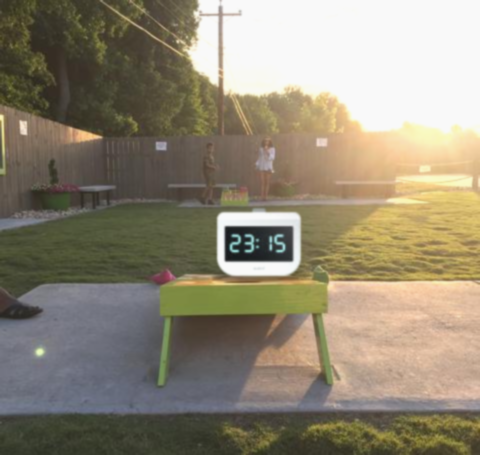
23:15
